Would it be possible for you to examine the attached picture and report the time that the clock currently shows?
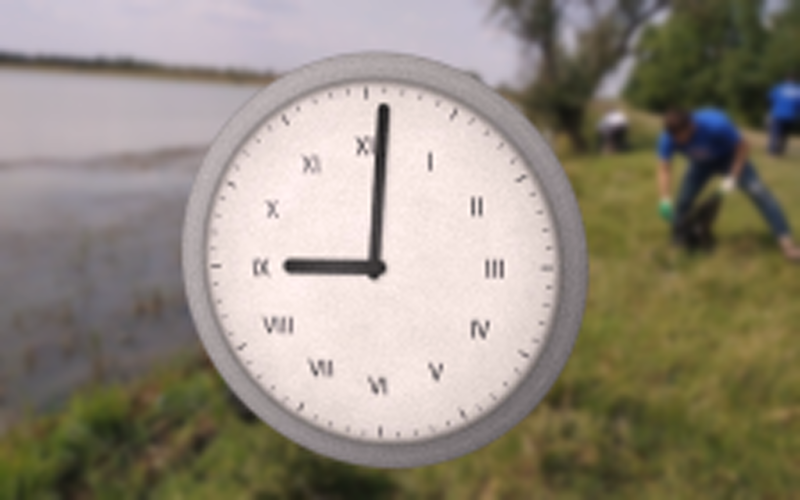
9:01
